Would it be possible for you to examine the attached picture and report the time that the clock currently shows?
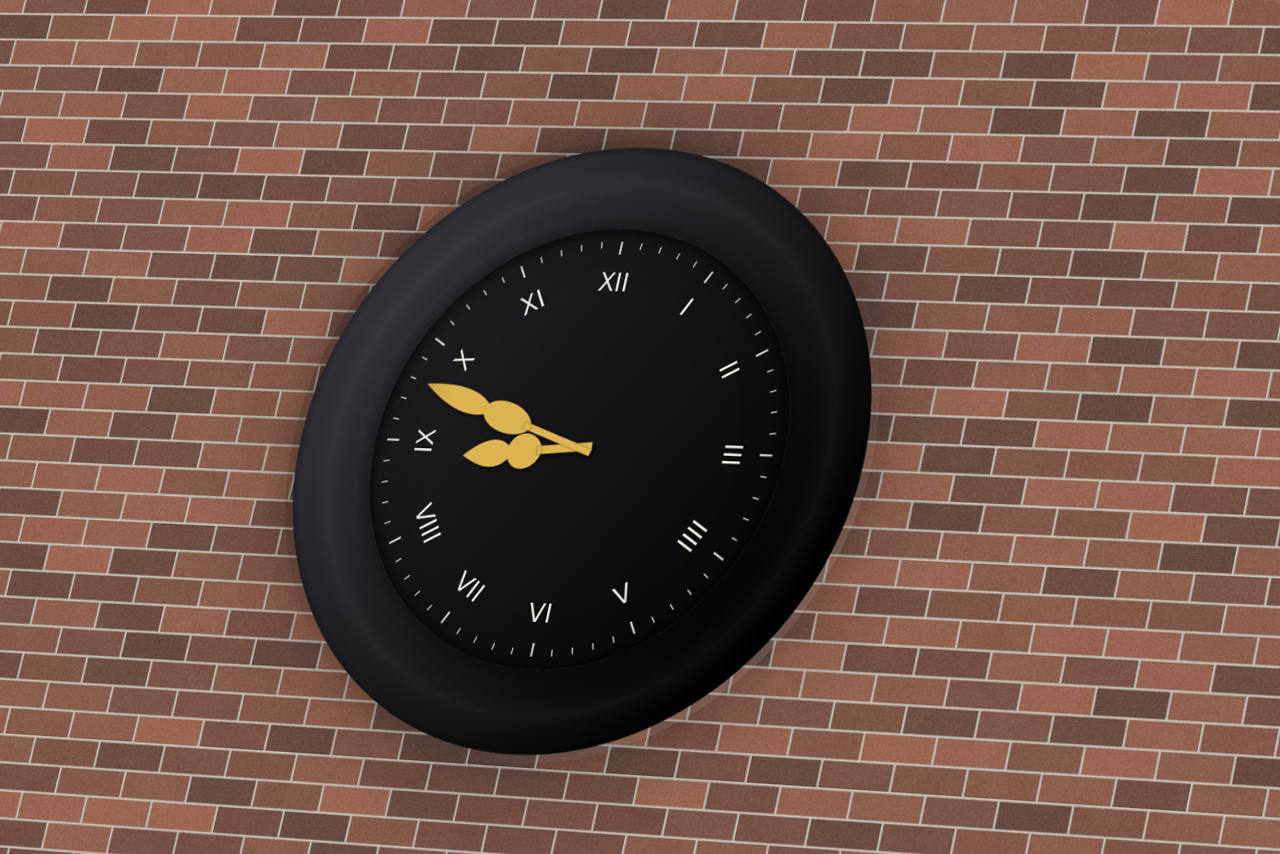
8:48
